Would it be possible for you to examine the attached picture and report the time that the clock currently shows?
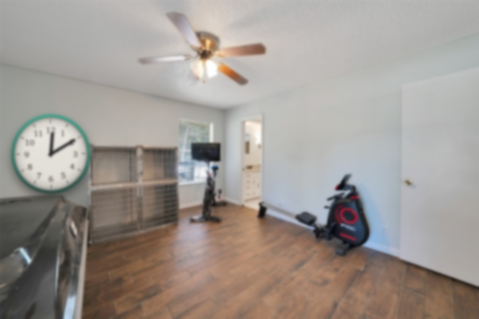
12:10
